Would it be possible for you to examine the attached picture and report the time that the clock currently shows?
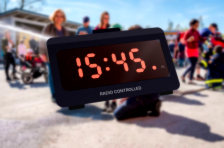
15:45
